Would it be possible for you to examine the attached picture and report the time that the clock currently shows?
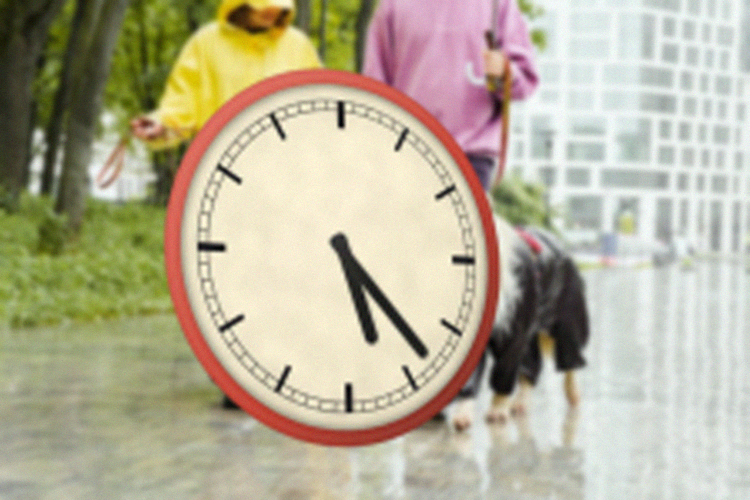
5:23
